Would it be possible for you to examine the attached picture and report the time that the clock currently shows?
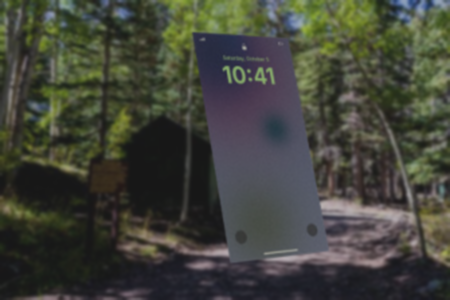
10:41
